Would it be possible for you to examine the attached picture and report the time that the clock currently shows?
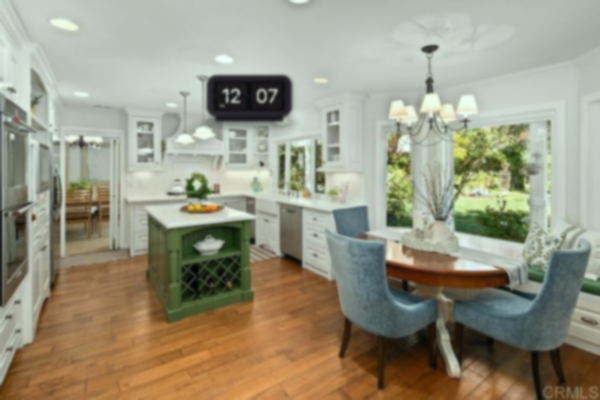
12:07
